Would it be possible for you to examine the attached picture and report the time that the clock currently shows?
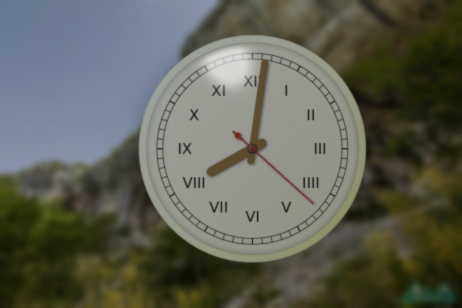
8:01:22
